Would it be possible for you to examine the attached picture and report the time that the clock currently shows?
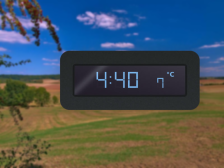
4:40
